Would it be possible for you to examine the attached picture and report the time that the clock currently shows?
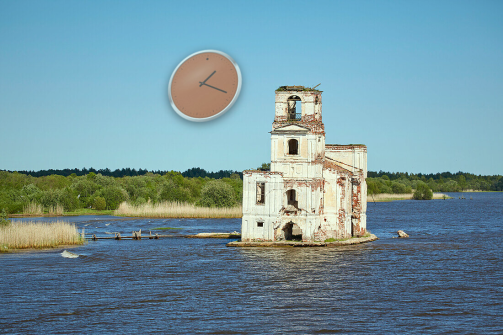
1:18
